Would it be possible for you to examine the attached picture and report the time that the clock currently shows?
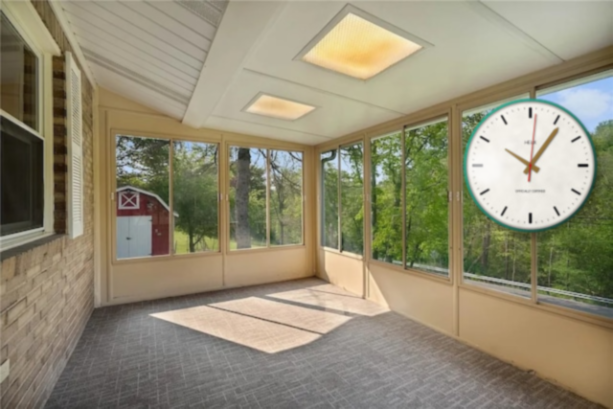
10:06:01
